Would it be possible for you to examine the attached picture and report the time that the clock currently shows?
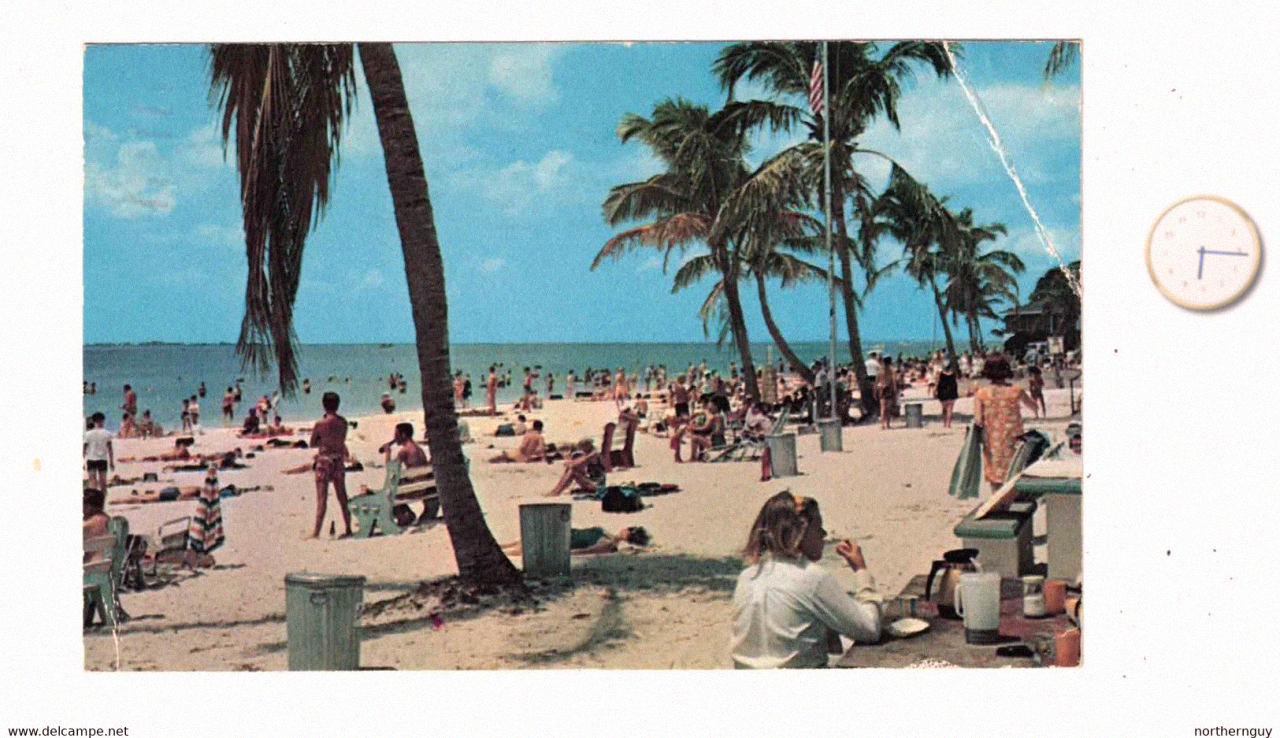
6:16
